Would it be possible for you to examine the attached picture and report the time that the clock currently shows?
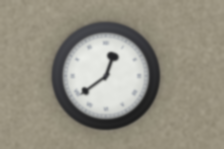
12:39
